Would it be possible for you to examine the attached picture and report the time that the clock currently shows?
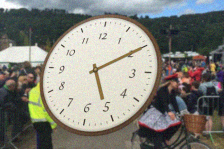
5:10
